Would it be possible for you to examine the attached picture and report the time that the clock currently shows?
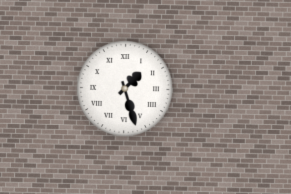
1:27
